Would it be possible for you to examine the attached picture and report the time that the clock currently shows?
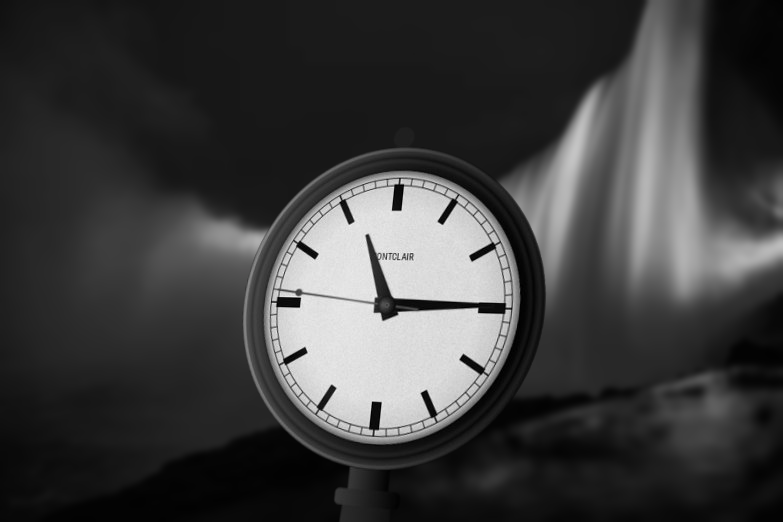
11:14:46
